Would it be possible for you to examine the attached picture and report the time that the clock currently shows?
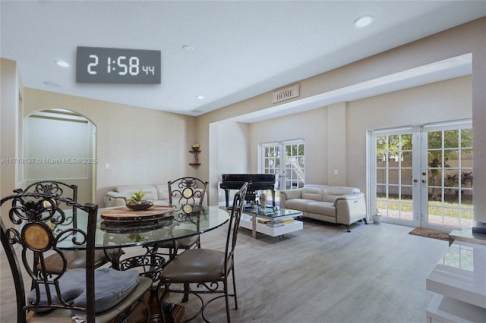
21:58:44
